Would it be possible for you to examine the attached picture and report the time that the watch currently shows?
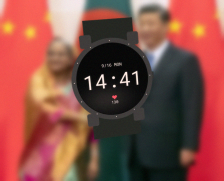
14:41
